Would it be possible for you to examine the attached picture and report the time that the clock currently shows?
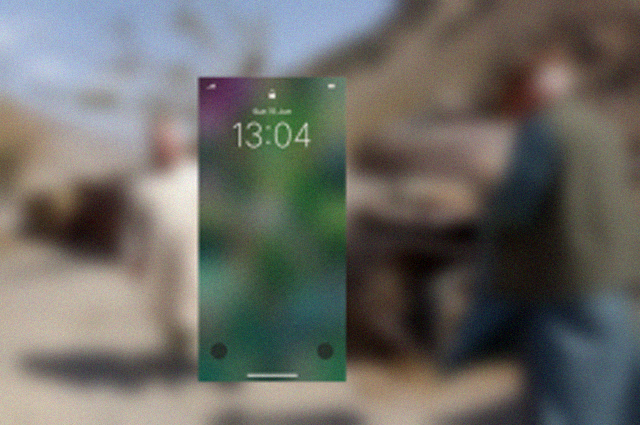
13:04
